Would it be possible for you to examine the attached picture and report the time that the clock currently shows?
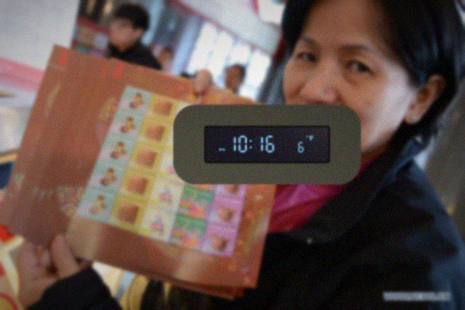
10:16
